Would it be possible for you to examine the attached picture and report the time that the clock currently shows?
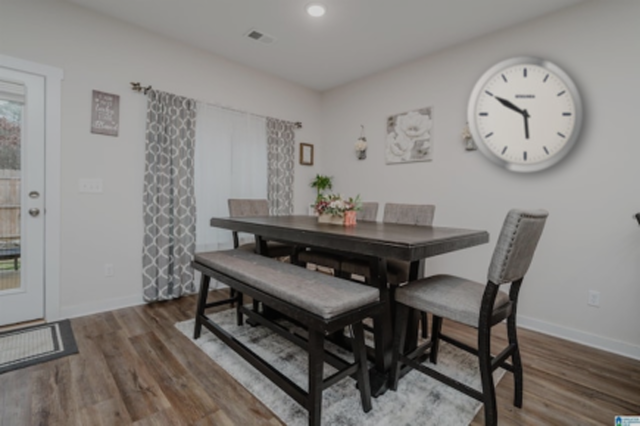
5:50
